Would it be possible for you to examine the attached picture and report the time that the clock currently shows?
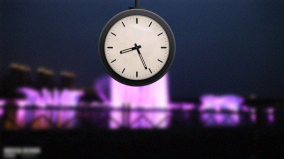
8:26
